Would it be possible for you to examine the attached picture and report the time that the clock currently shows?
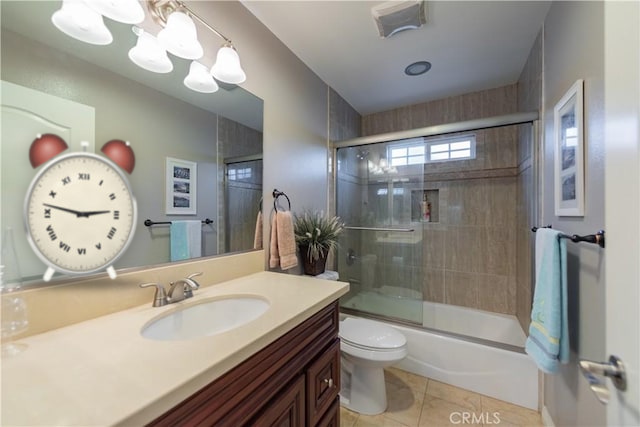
2:47
